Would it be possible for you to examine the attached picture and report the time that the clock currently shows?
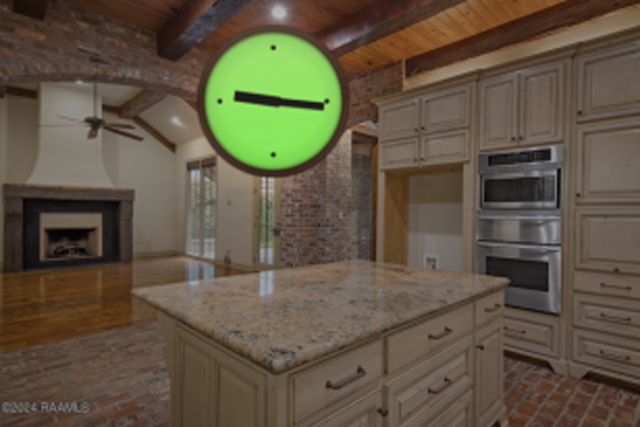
9:16
